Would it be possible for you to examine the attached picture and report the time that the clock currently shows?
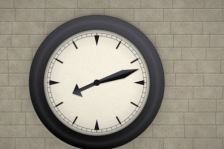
8:12
